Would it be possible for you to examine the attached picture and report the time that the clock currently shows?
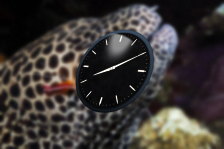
8:10
